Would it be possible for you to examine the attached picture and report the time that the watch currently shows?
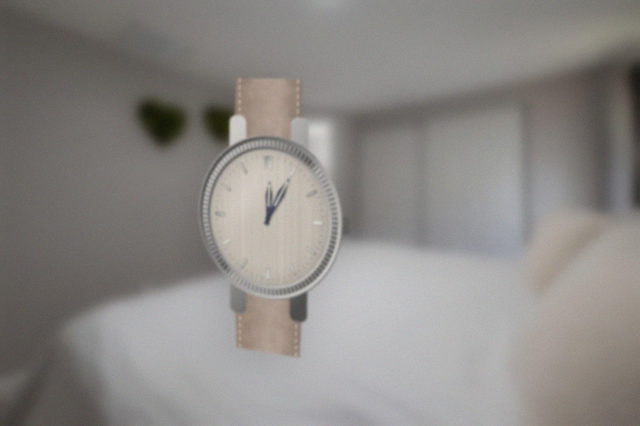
12:05
